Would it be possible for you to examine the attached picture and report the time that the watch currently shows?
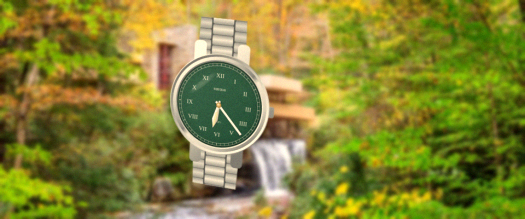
6:23
